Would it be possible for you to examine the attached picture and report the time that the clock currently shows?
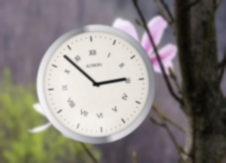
2:53
